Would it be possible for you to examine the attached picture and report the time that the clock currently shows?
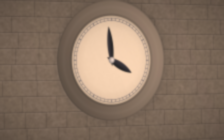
3:59
